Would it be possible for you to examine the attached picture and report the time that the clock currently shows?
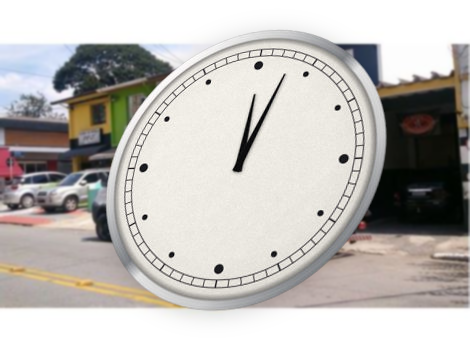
12:03
